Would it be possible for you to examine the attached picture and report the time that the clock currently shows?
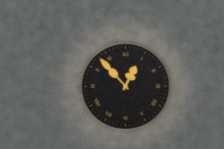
12:53
